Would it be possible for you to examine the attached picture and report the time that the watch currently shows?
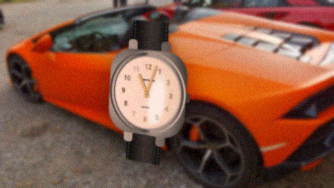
11:03
